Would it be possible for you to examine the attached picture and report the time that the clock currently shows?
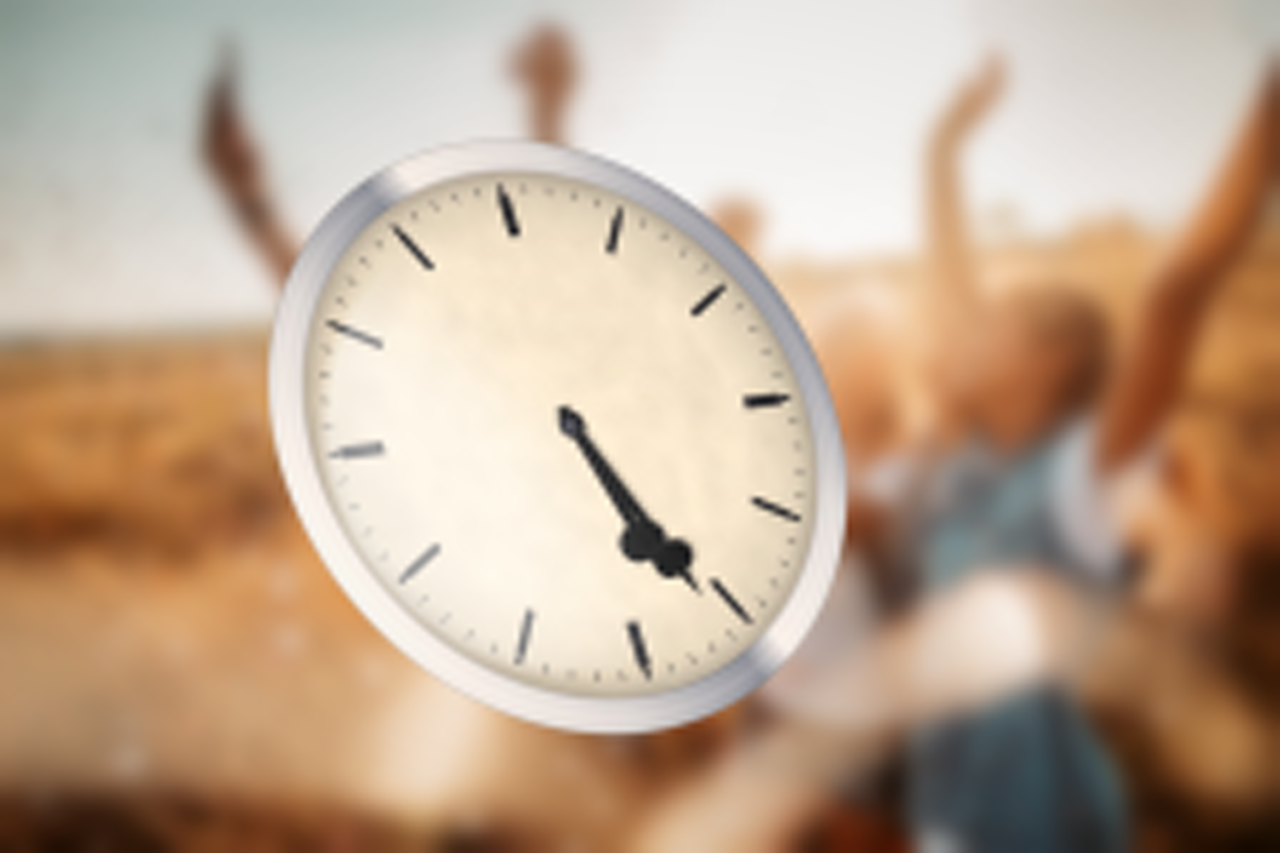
5:26
